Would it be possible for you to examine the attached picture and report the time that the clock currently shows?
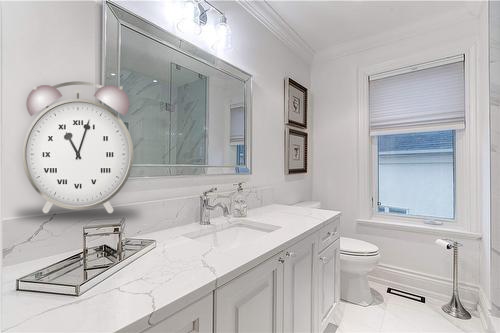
11:03
